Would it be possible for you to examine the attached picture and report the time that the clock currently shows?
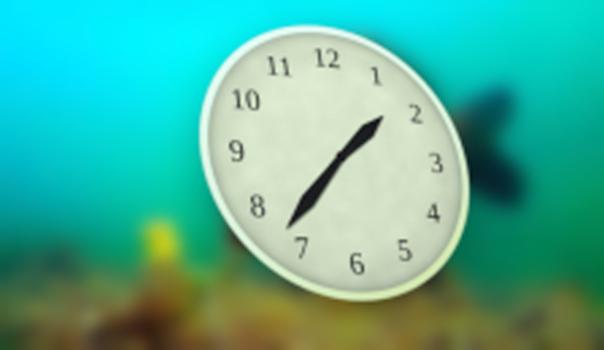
1:37
